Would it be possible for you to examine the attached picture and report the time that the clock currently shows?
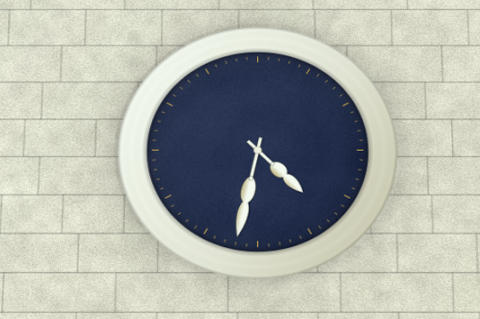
4:32
